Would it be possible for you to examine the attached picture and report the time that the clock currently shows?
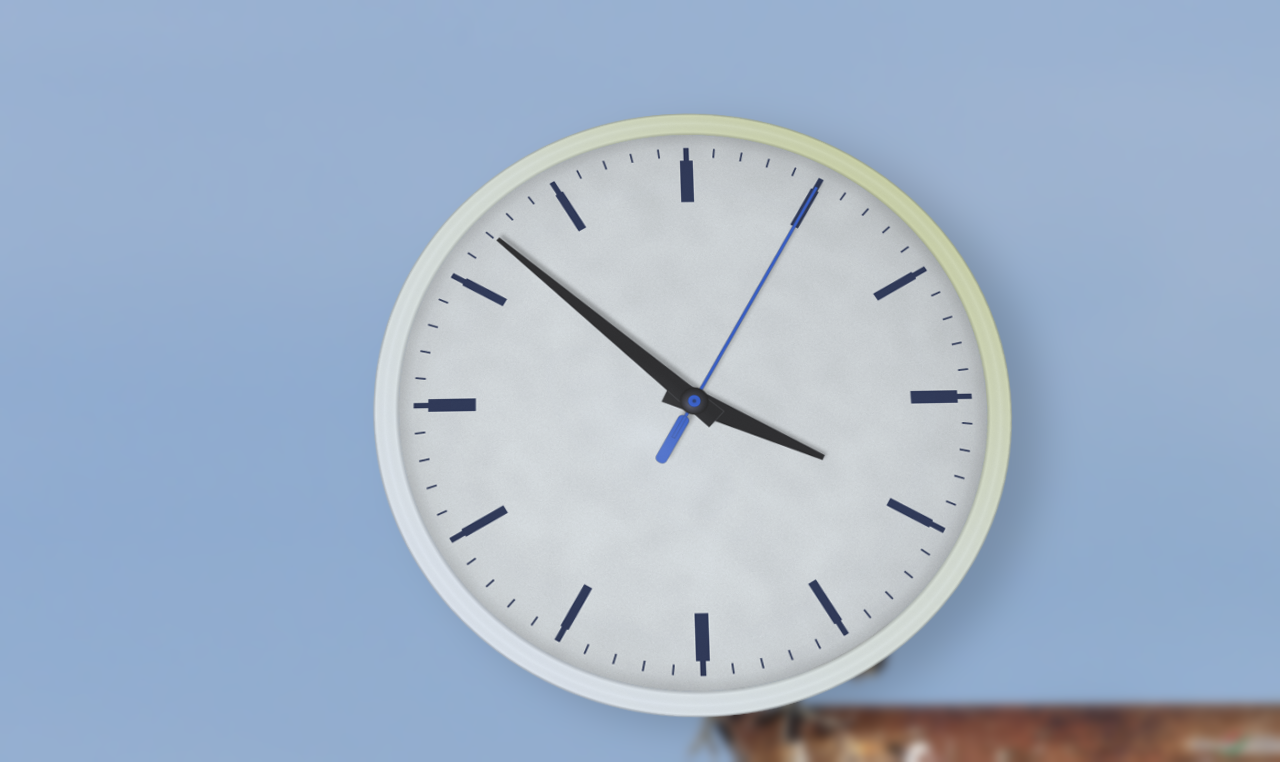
3:52:05
